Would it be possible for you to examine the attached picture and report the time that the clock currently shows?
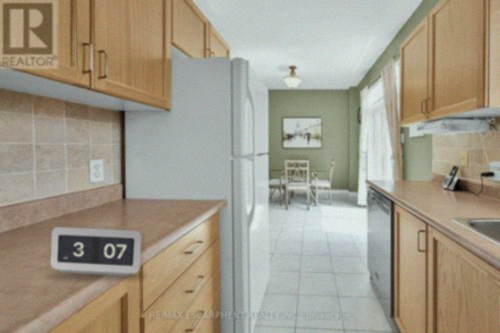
3:07
